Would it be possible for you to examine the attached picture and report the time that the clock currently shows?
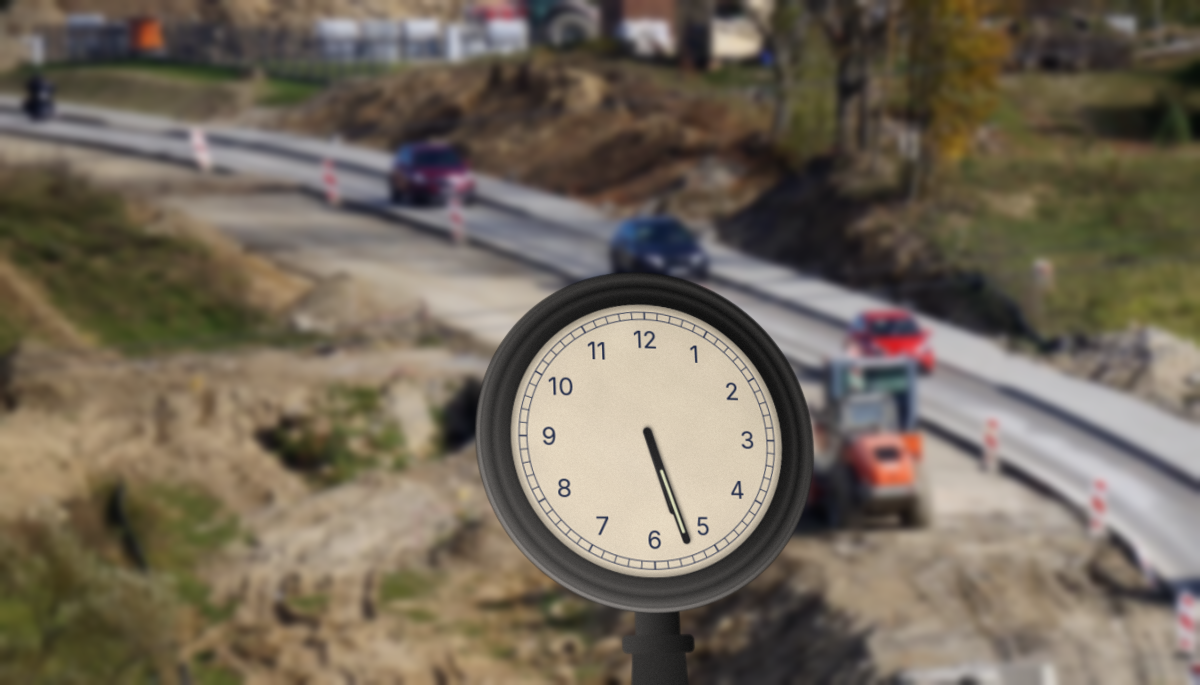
5:27
